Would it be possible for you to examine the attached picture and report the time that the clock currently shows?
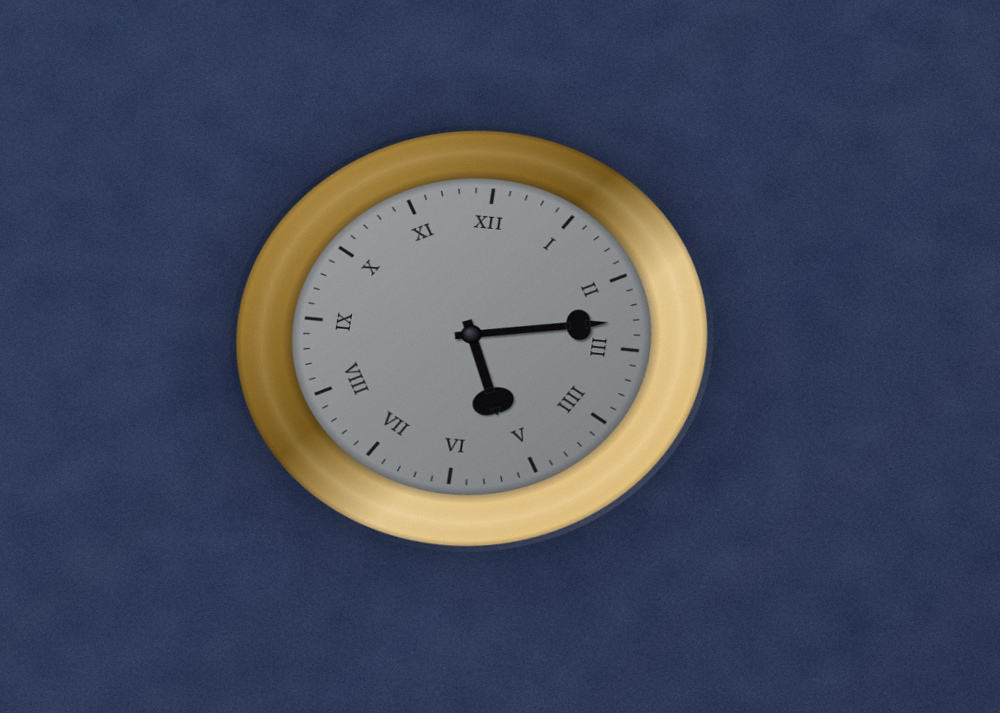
5:13
